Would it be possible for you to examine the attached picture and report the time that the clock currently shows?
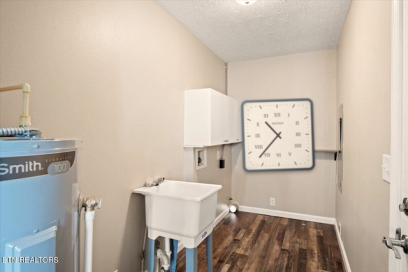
10:37
